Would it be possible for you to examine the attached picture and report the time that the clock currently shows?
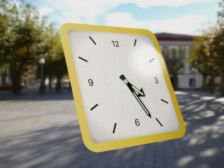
4:26
